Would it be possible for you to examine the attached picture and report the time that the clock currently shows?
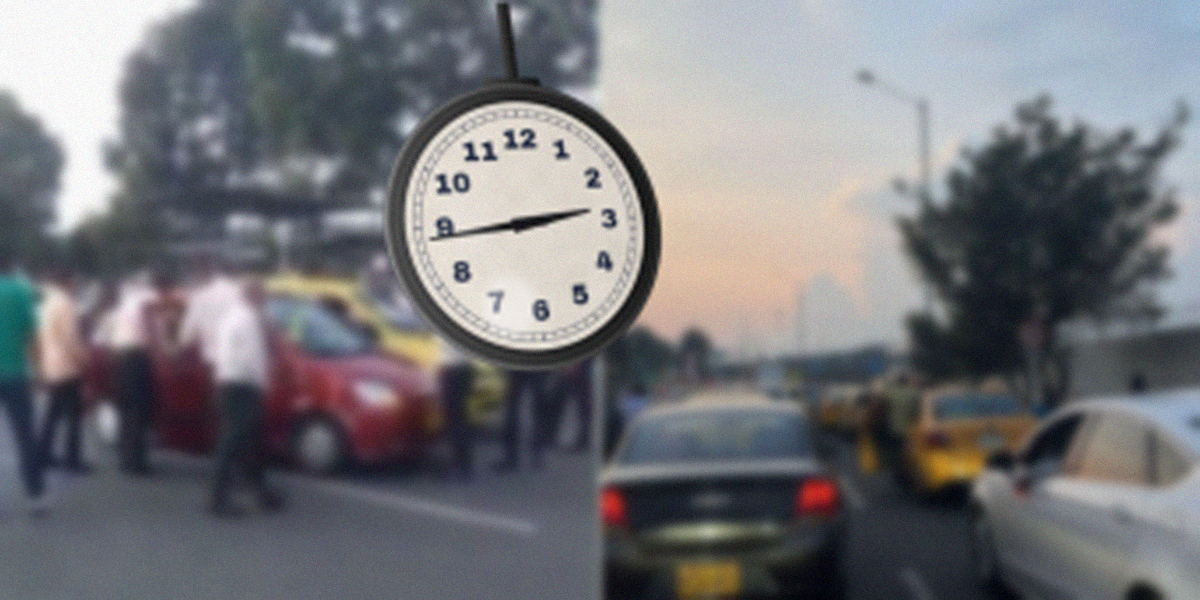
2:44
